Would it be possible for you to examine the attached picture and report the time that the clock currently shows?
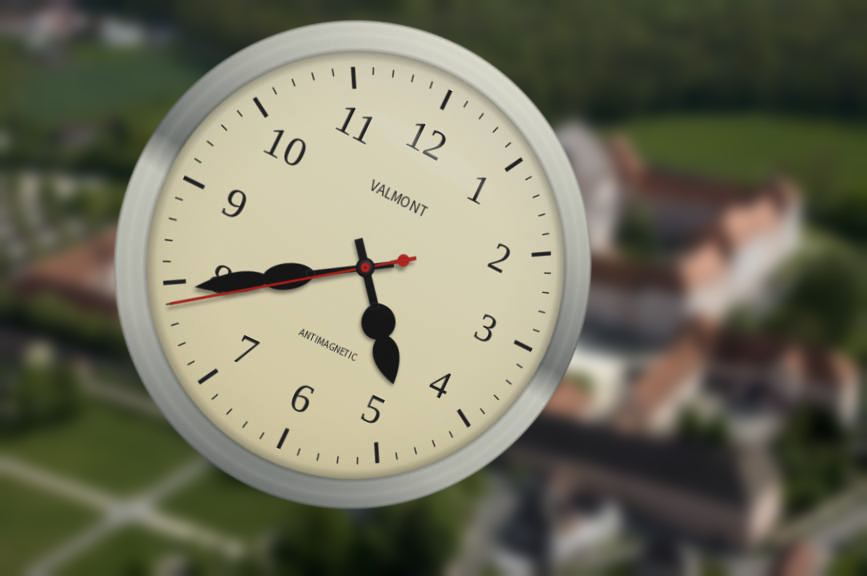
4:39:39
